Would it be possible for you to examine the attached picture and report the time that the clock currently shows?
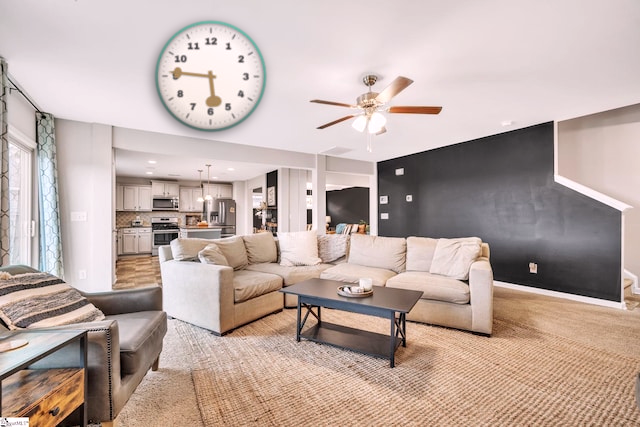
5:46
